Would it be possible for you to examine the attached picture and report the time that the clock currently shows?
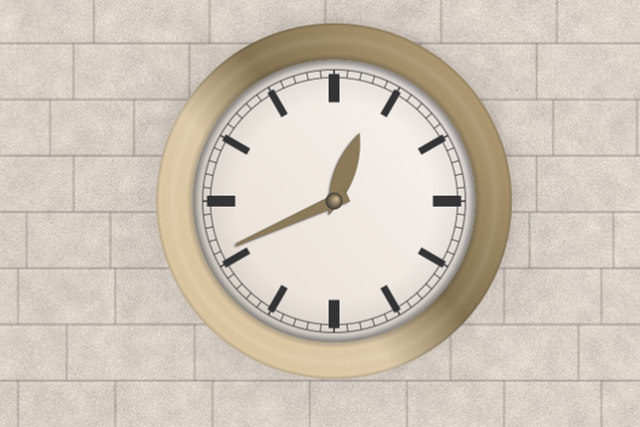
12:41
